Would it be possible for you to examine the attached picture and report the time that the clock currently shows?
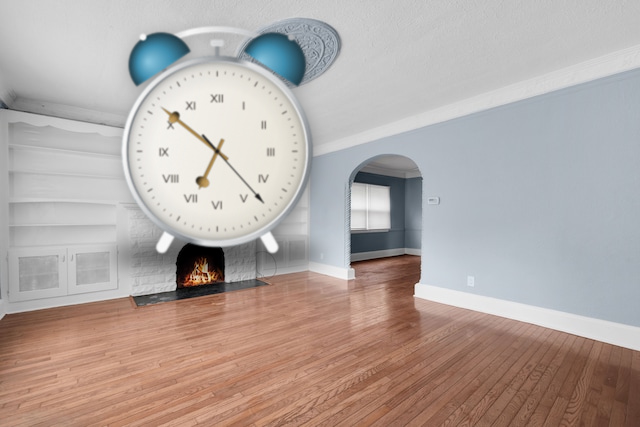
6:51:23
